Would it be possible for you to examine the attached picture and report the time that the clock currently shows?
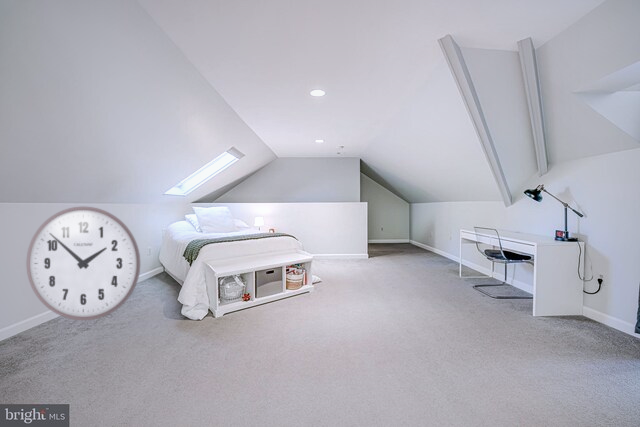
1:52
